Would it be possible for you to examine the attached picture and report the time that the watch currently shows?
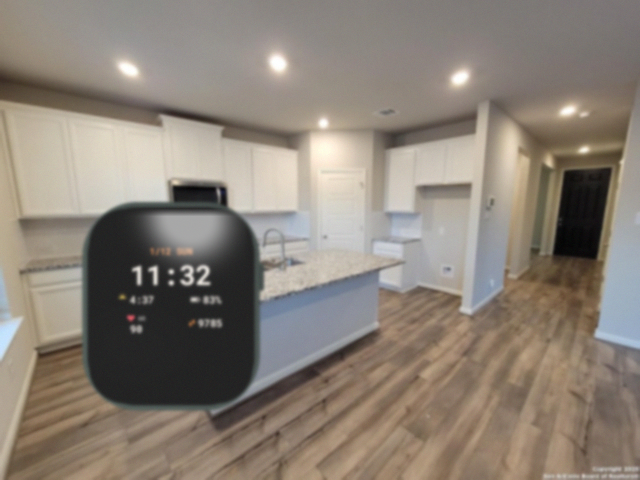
11:32
